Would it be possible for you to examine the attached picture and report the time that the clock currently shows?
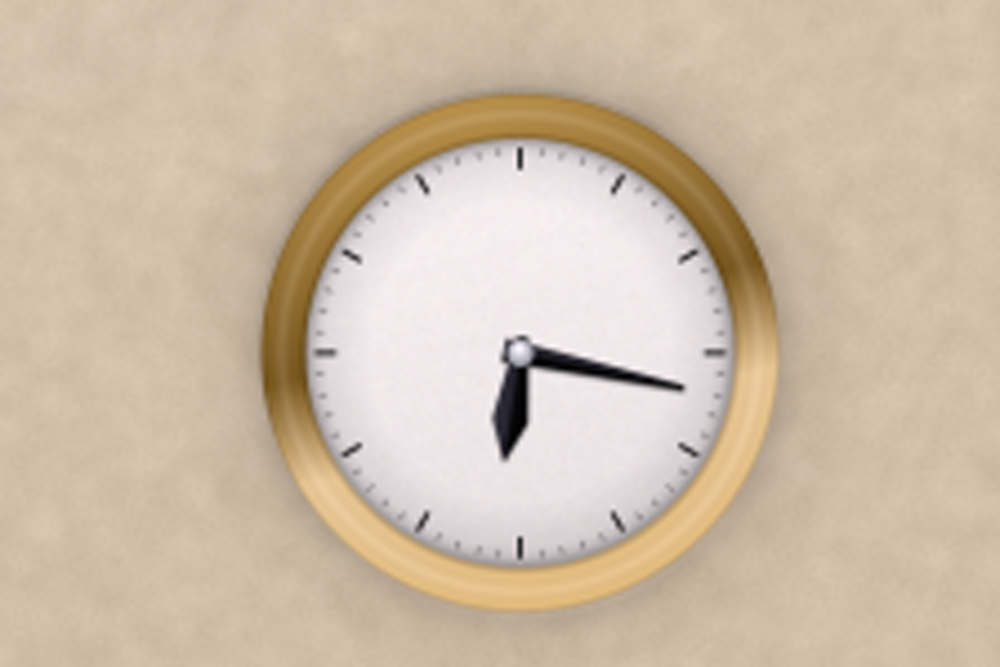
6:17
